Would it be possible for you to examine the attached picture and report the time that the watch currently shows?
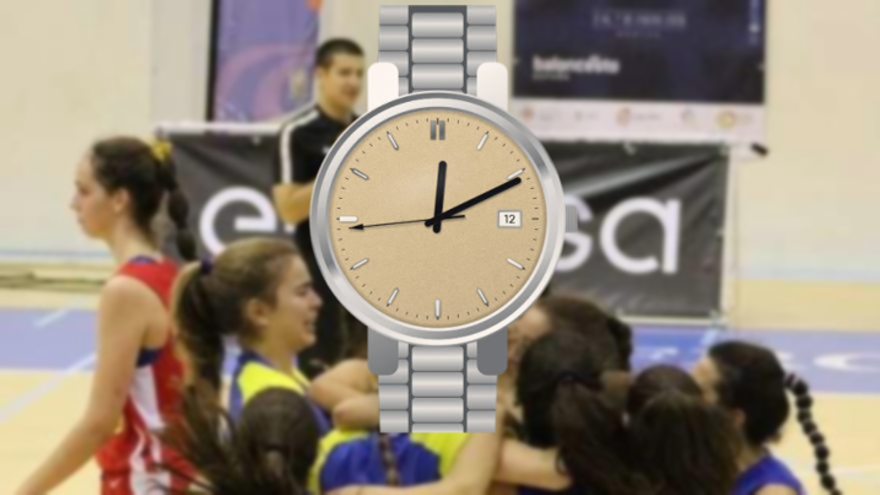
12:10:44
